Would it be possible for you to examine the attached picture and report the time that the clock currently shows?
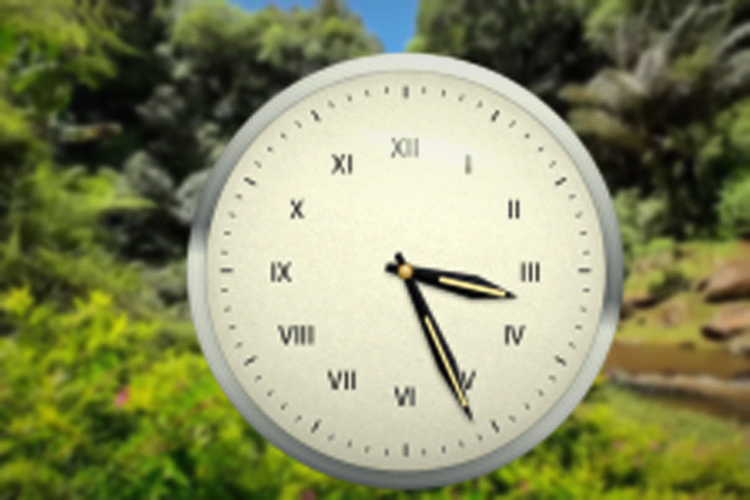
3:26
